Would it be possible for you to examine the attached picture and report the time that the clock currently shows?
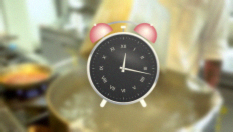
12:17
